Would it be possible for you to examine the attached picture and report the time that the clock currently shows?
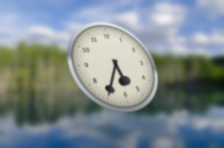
5:35
